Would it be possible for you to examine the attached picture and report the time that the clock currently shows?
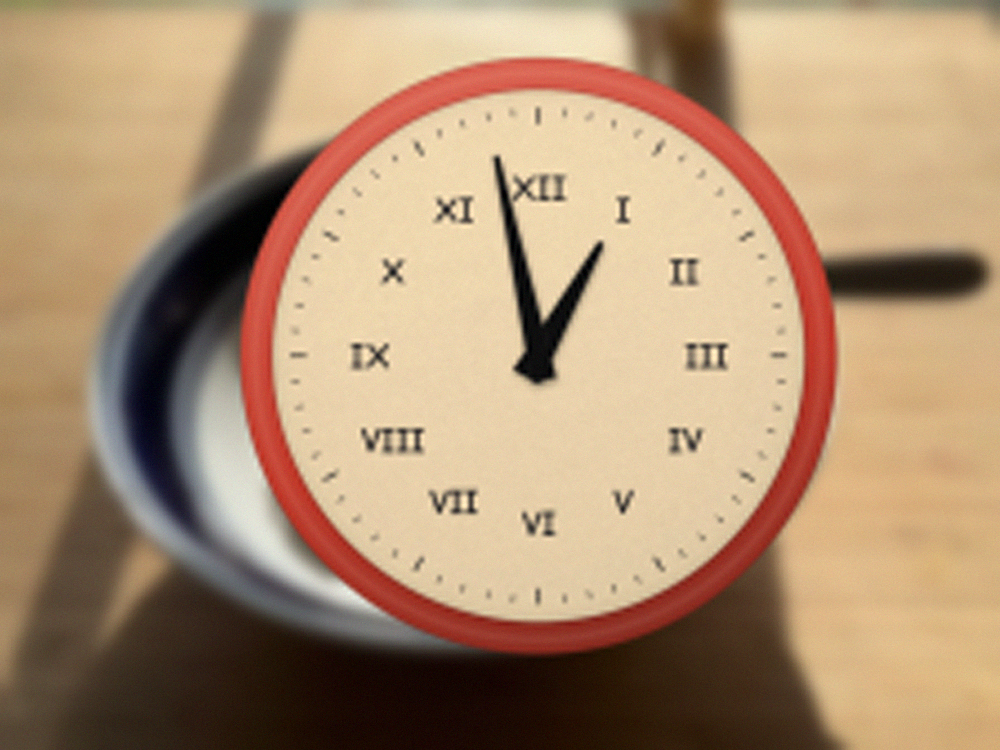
12:58
